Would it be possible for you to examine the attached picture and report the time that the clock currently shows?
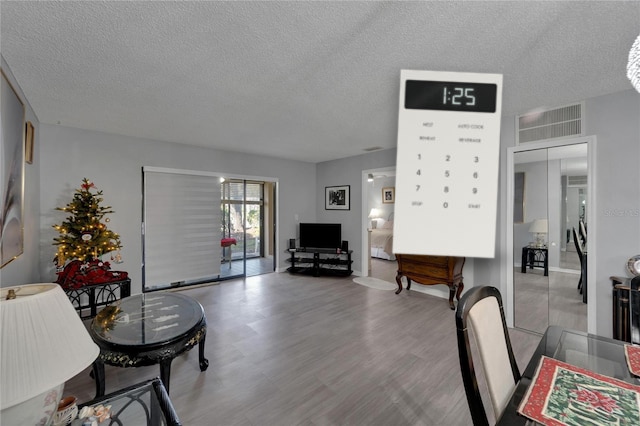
1:25
